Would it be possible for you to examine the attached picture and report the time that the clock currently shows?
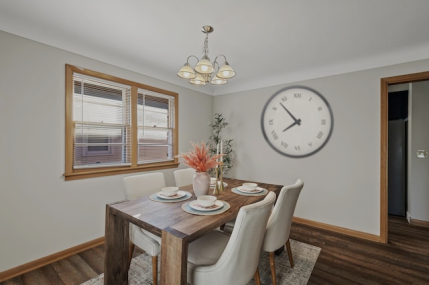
7:53
